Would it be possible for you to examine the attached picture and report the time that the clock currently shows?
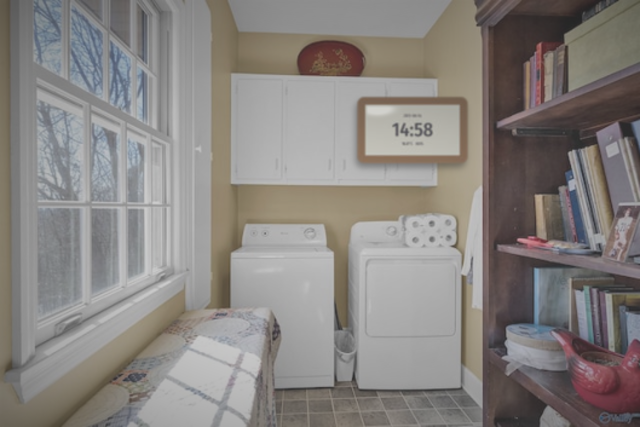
14:58
